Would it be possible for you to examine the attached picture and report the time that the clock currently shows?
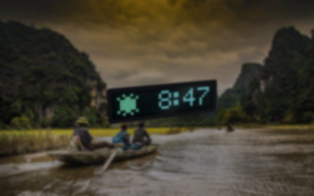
8:47
